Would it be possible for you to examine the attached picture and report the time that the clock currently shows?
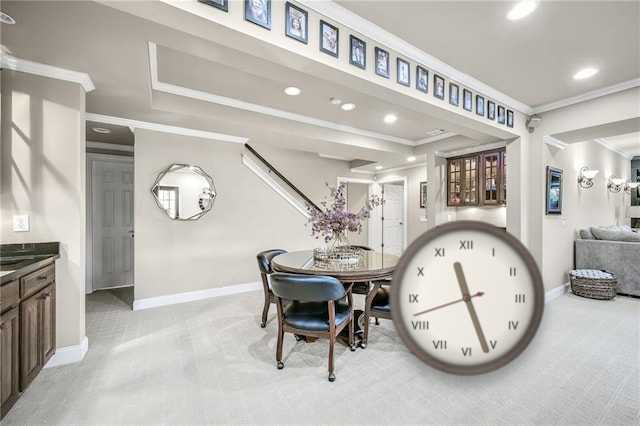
11:26:42
